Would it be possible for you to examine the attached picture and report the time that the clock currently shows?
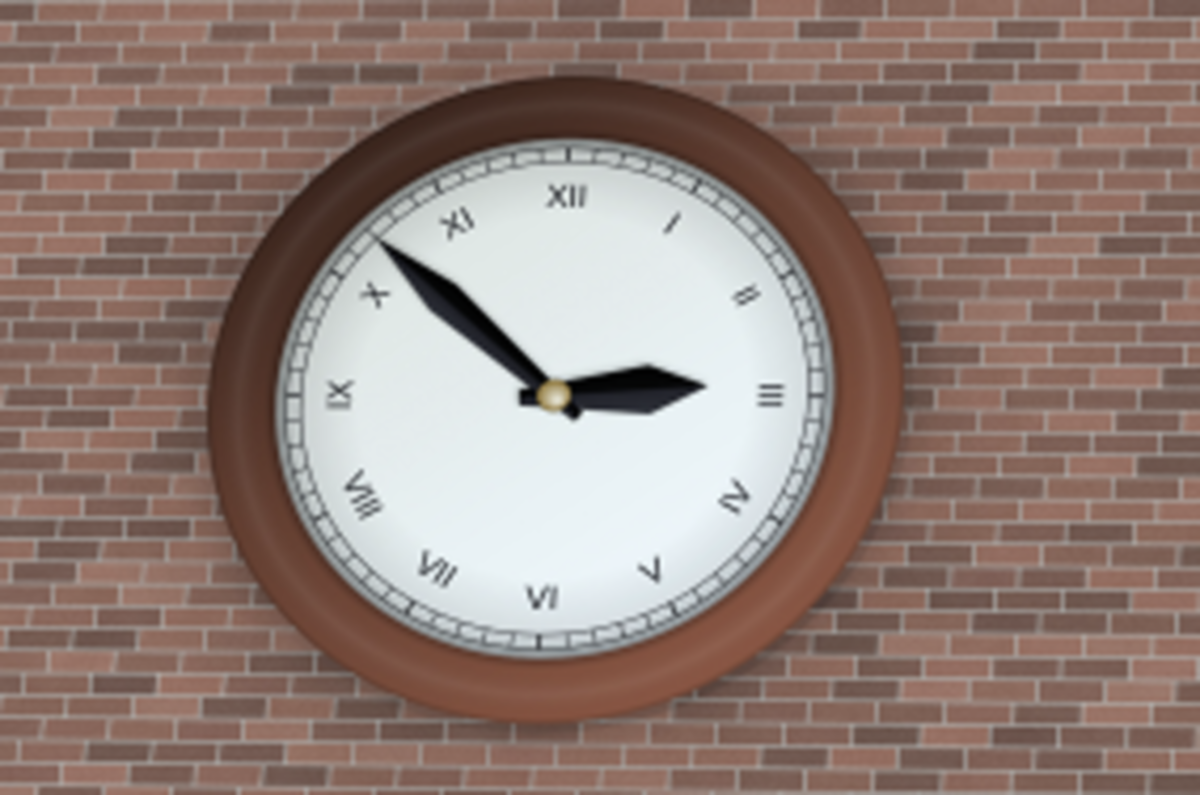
2:52
